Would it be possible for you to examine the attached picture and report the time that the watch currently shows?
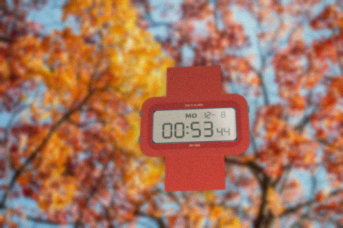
0:53:44
